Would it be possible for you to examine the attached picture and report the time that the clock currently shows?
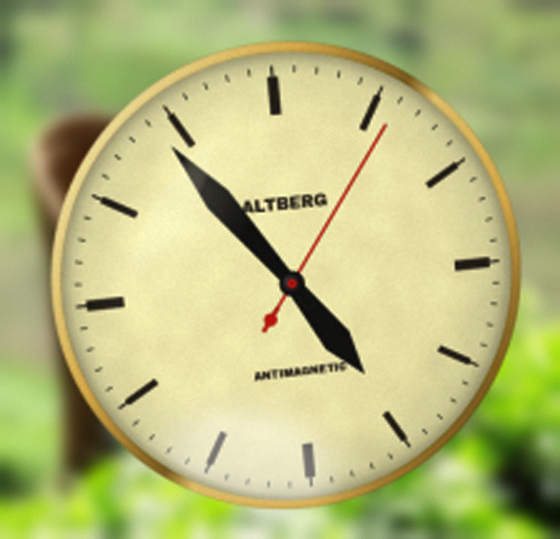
4:54:06
